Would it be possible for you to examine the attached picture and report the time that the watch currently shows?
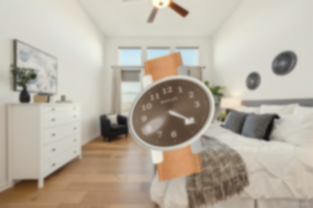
4:22
